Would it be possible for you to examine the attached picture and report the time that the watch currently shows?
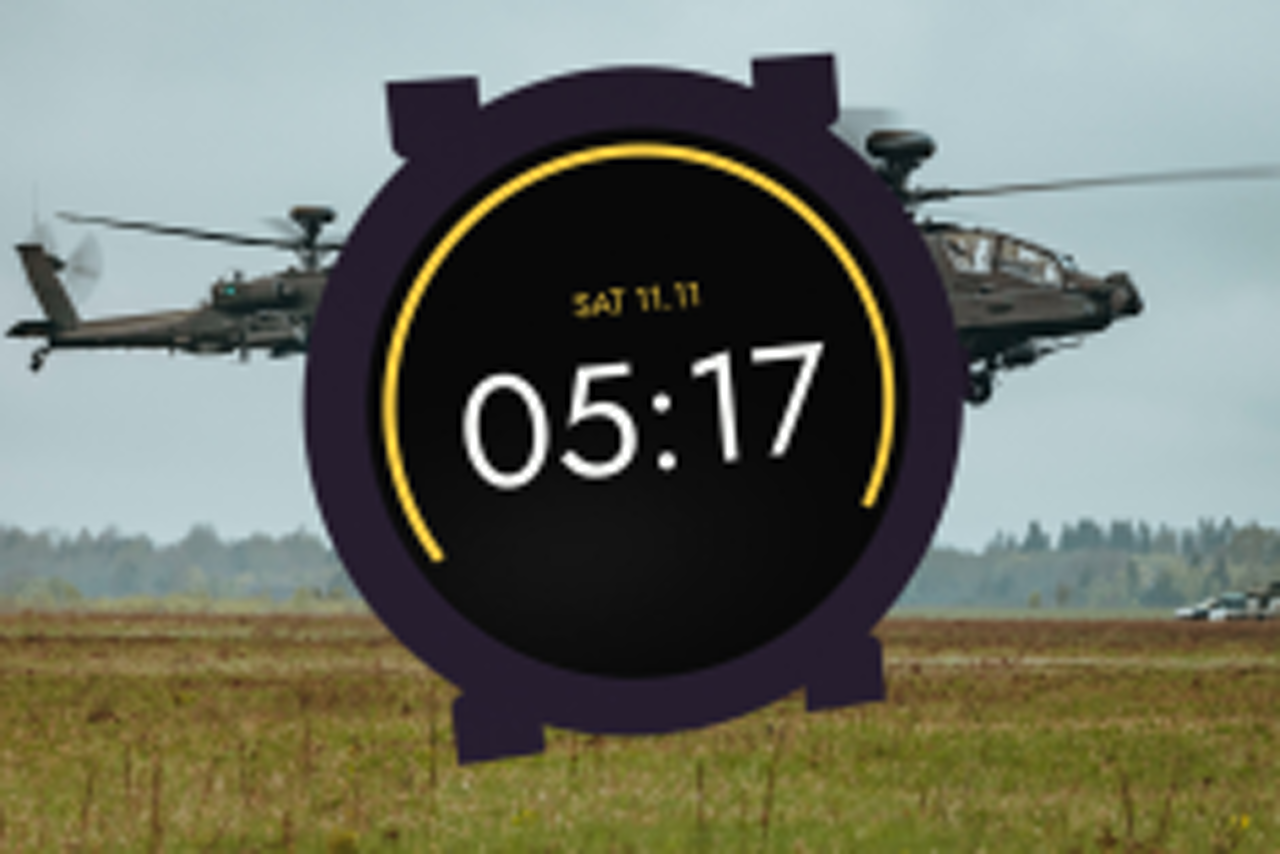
5:17
